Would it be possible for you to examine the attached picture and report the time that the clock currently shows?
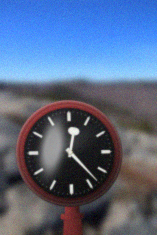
12:23
